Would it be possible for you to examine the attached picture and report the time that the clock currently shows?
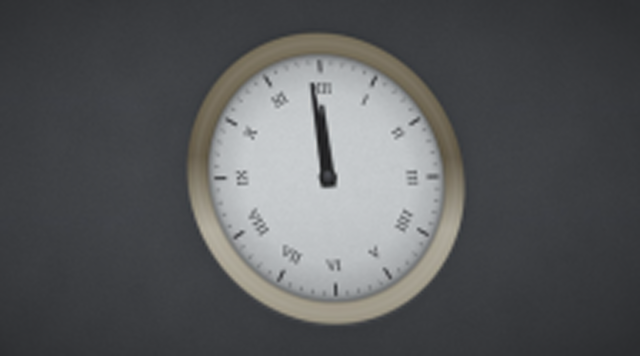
11:59
